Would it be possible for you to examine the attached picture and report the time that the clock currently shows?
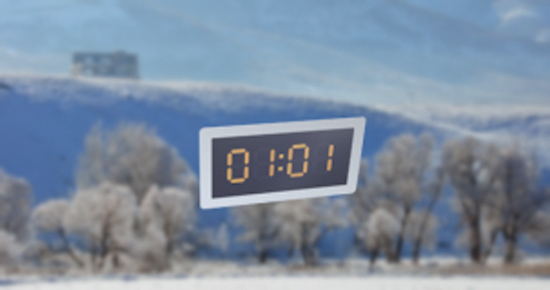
1:01
